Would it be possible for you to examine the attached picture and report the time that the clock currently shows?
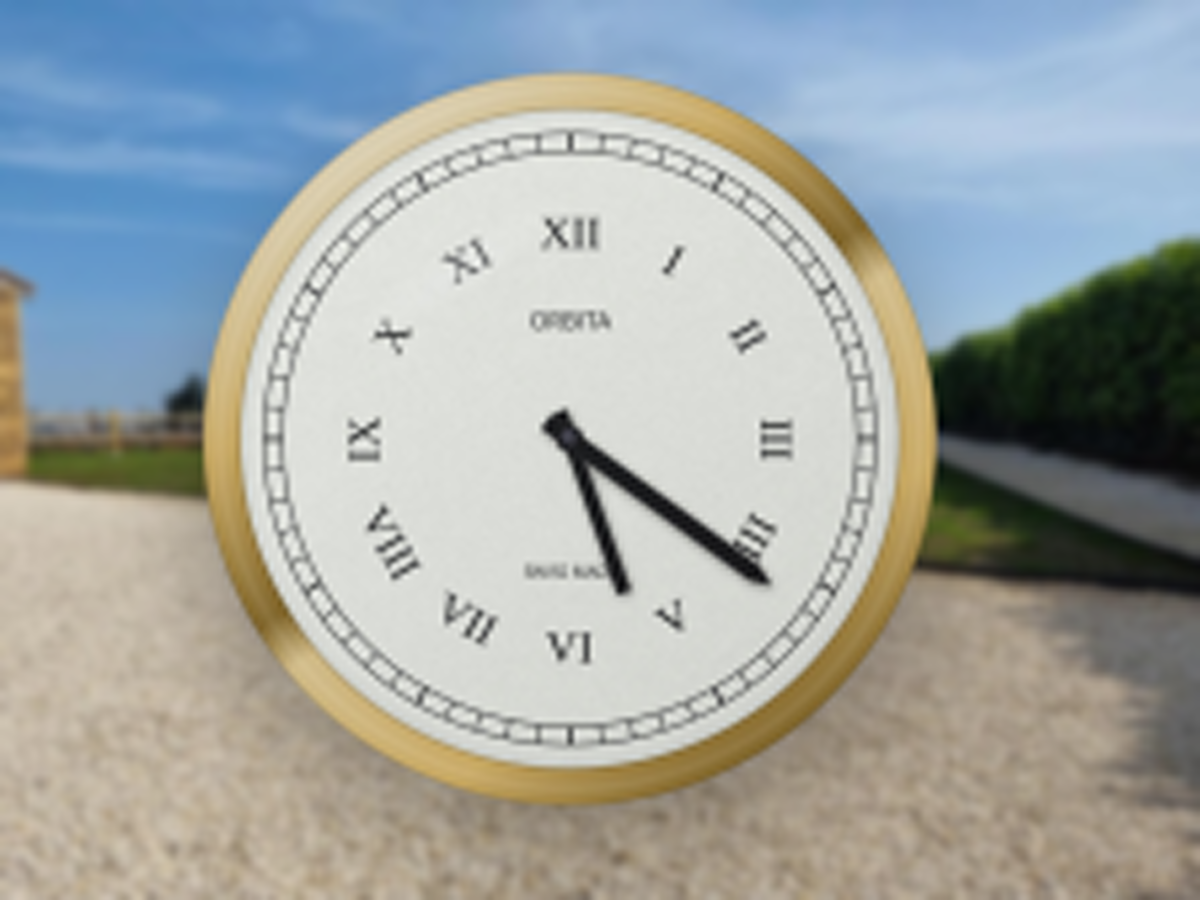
5:21
